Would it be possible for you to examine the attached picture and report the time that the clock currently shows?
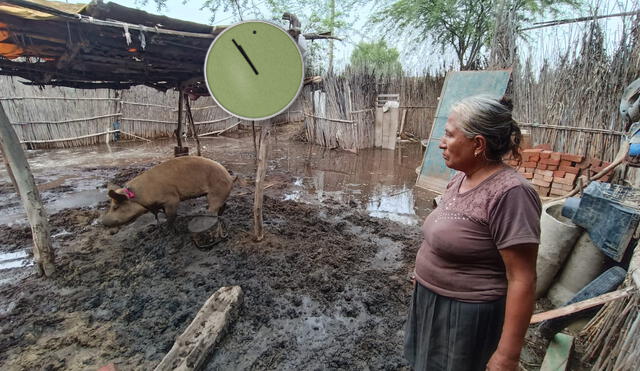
10:54
